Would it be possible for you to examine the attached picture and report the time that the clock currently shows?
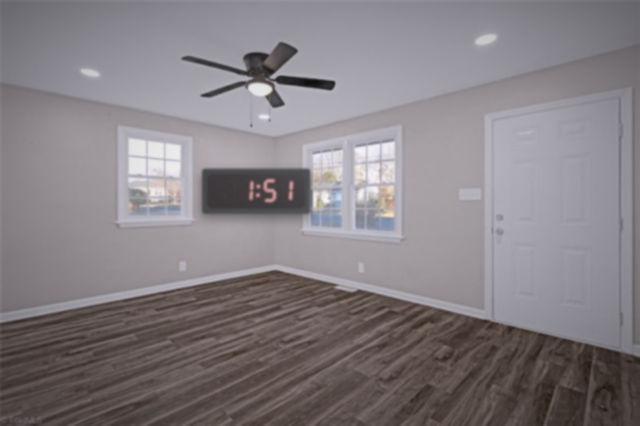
1:51
